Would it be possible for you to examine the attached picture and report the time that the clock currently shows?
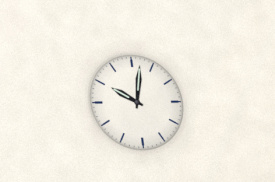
10:02
